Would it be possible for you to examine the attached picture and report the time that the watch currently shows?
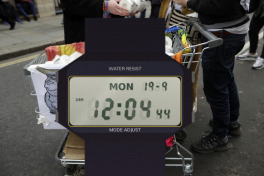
12:04:44
